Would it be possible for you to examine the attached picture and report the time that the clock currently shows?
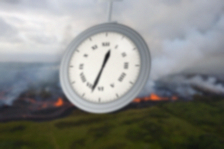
12:33
